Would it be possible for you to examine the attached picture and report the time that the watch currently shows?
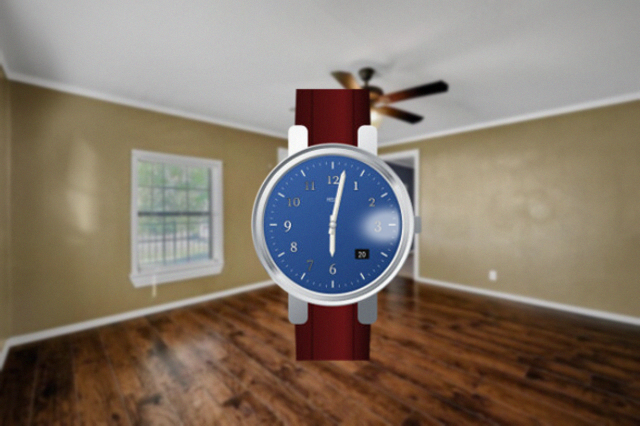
6:02
